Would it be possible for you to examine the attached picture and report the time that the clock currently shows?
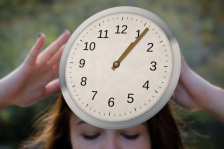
1:06
